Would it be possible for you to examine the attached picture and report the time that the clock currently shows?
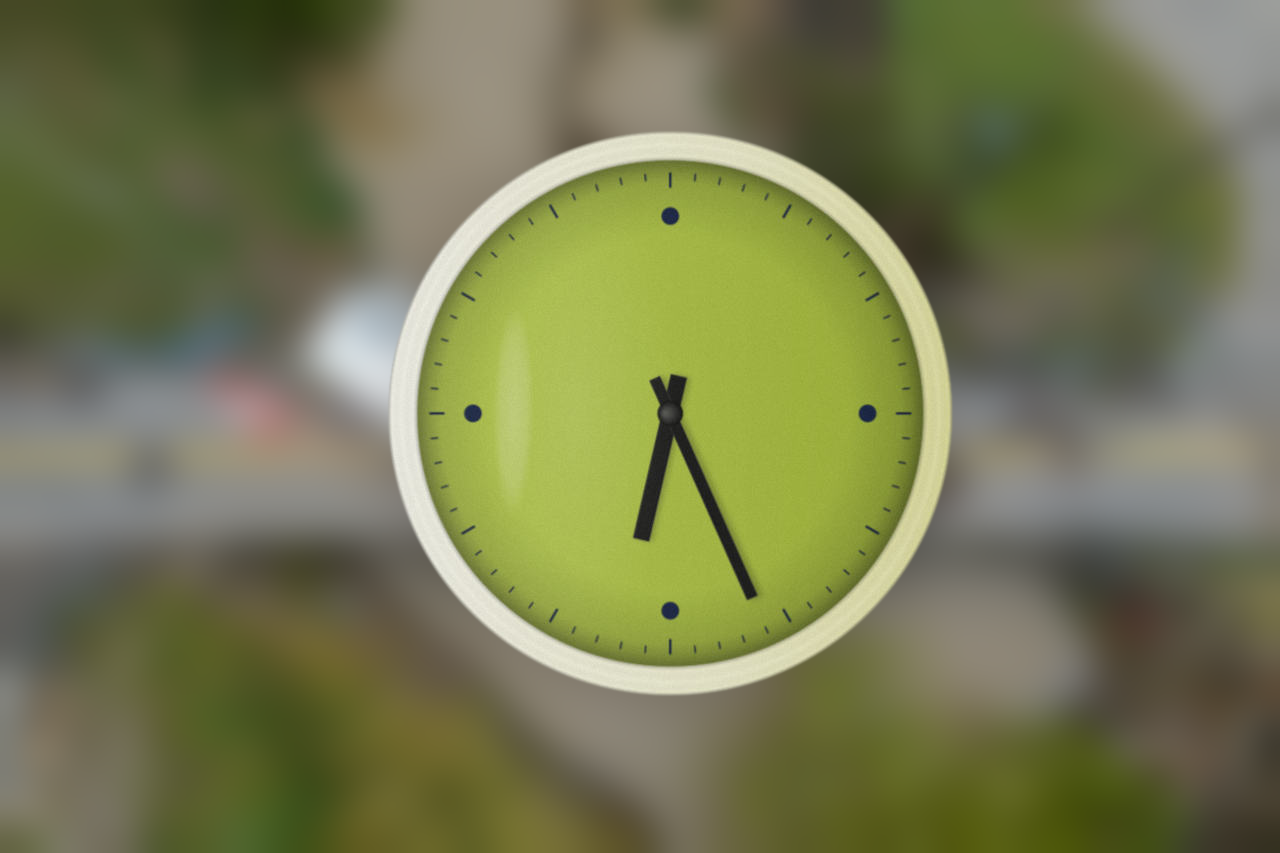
6:26
